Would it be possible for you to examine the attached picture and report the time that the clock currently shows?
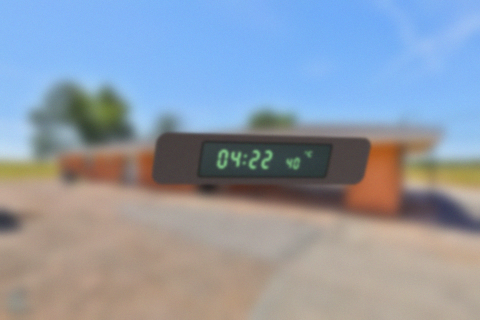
4:22
